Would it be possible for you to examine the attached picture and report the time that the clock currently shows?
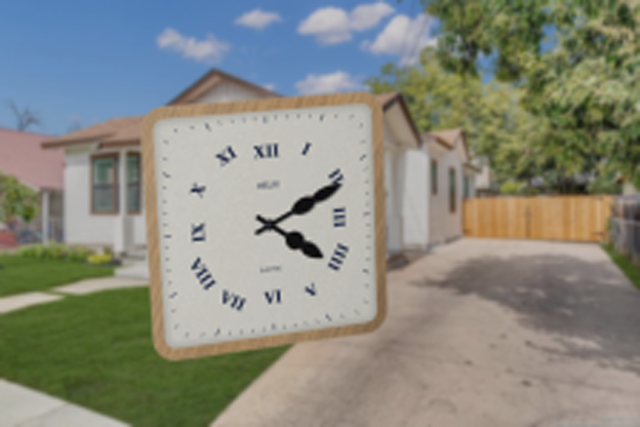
4:11
